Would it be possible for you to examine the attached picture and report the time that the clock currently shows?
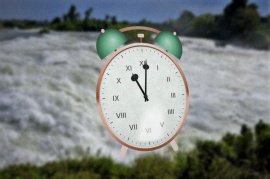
11:01
